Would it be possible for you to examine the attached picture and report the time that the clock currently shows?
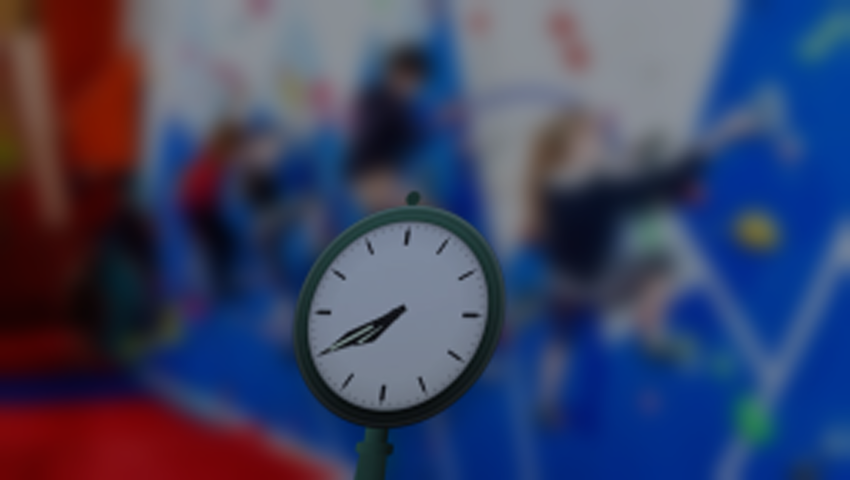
7:40
